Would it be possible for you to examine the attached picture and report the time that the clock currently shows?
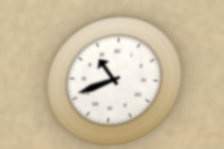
10:41
